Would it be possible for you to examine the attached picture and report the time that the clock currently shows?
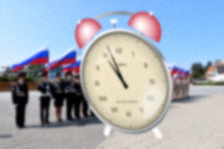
10:57
